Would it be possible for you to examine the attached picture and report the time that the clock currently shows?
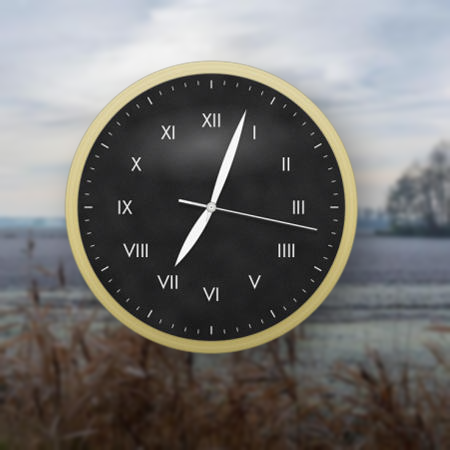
7:03:17
